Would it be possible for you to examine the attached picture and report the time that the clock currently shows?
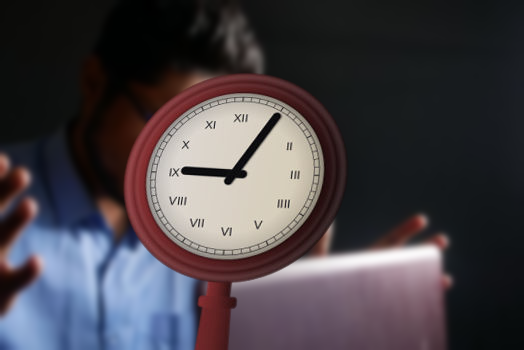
9:05
